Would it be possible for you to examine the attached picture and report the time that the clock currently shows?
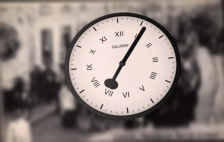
7:06
